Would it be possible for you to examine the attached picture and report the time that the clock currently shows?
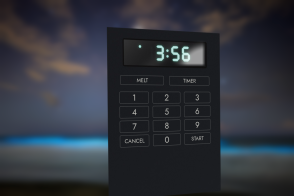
3:56
